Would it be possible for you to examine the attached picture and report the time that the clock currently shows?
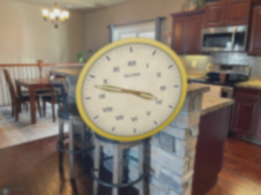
3:48
